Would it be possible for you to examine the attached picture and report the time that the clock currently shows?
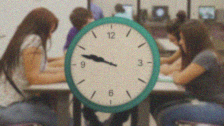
9:48
